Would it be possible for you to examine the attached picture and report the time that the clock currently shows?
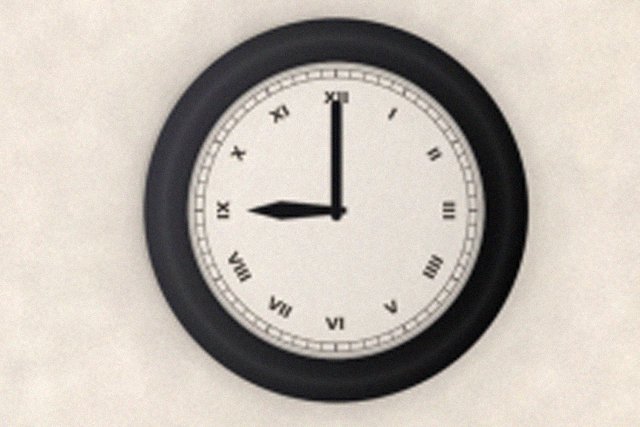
9:00
